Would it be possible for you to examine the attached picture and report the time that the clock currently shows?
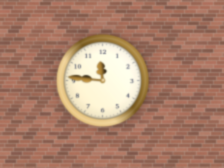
11:46
